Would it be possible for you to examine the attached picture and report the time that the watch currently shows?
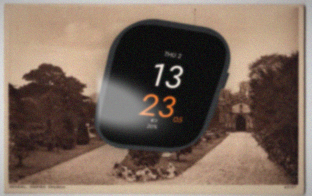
13:23
